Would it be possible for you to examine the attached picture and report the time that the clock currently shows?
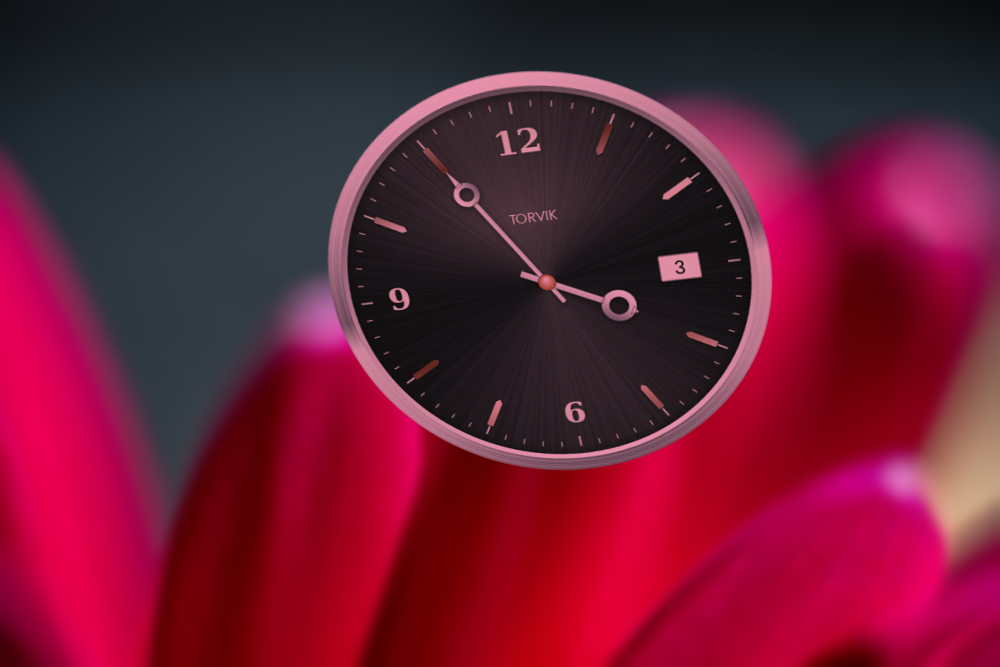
3:55
